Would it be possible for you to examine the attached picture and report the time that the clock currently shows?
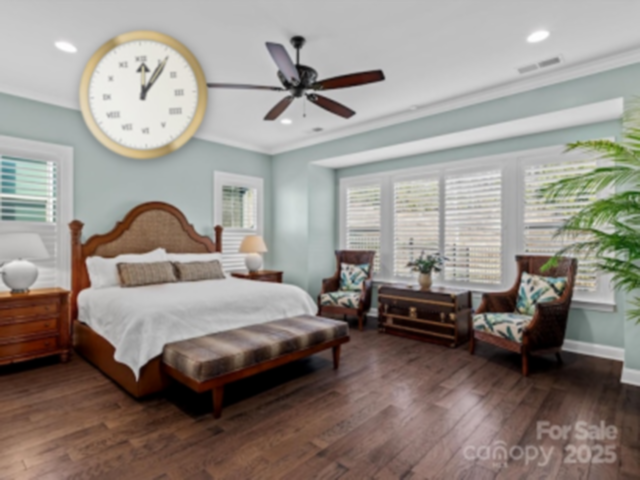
12:06
